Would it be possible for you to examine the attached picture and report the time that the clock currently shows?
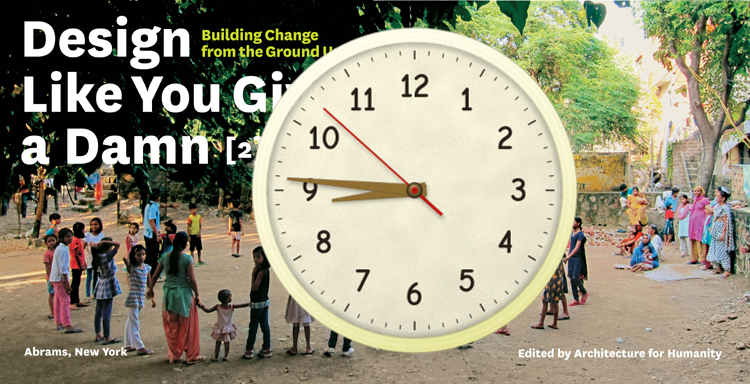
8:45:52
